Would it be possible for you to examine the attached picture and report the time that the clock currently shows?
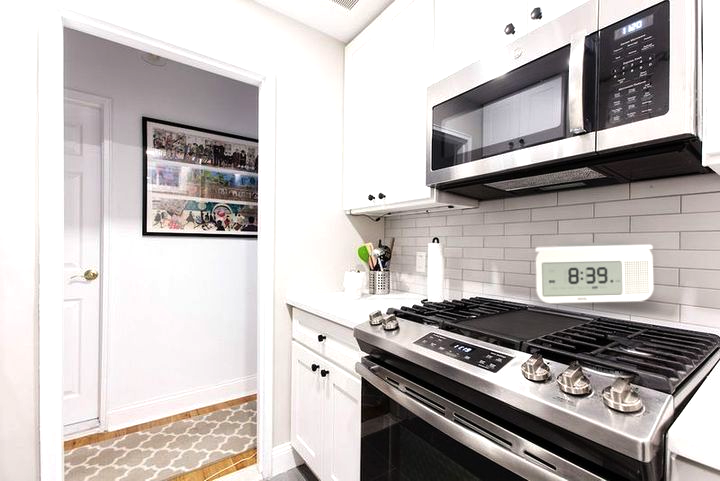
8:39
